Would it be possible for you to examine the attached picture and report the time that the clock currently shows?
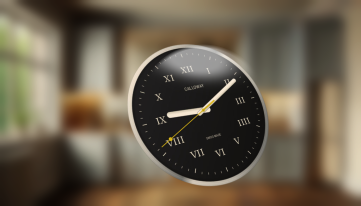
9:10:41
